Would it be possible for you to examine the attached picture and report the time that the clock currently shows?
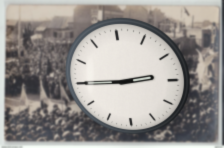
2:45
